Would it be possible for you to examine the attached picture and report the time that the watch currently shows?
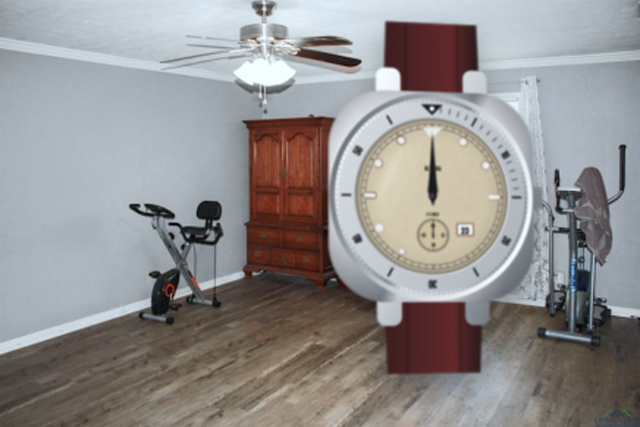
12:00
